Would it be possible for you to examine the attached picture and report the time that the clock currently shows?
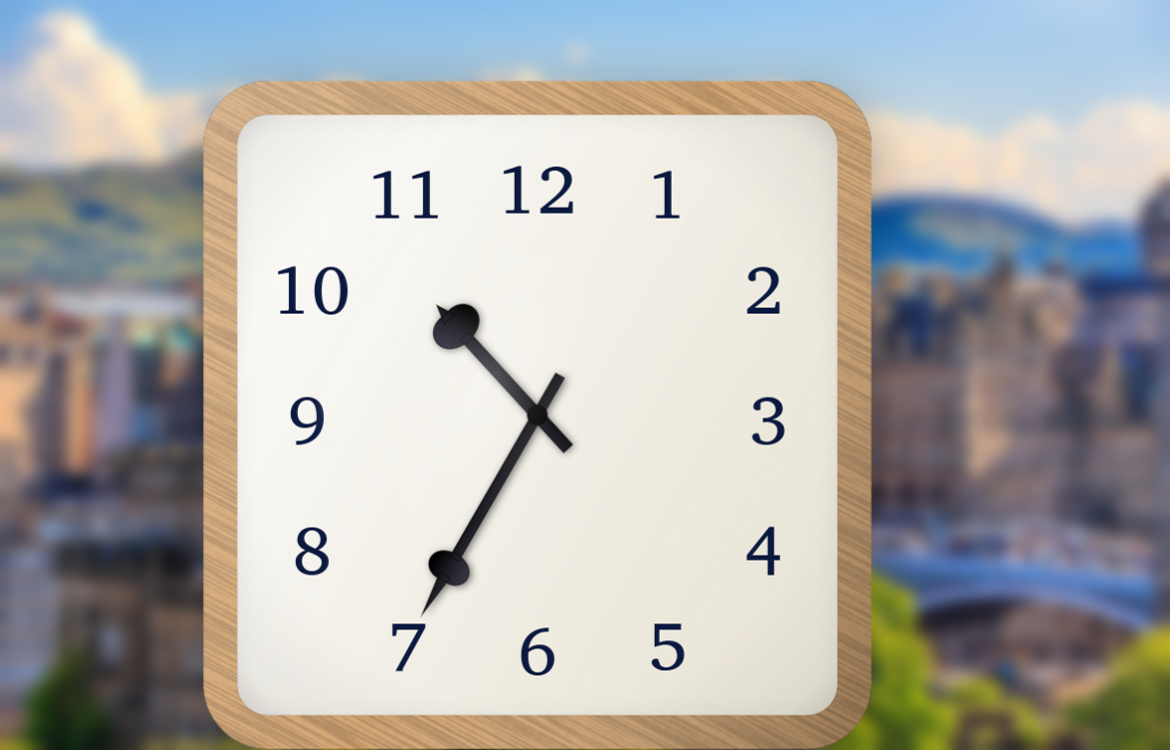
10:35
